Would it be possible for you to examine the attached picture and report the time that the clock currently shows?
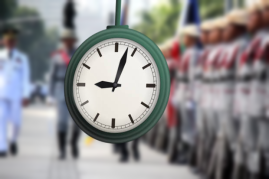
9:03
